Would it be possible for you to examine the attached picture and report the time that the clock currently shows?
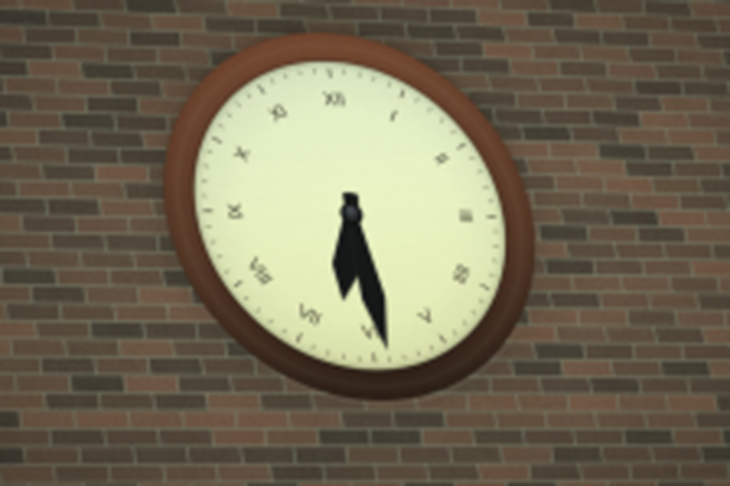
6:29
